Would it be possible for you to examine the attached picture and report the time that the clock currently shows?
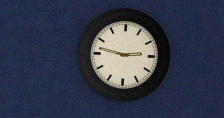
2:47
